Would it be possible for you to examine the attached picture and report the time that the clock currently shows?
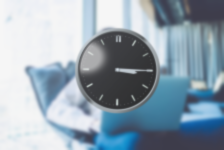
3:15
